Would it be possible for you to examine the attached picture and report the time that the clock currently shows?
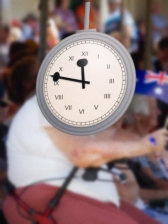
11:47
